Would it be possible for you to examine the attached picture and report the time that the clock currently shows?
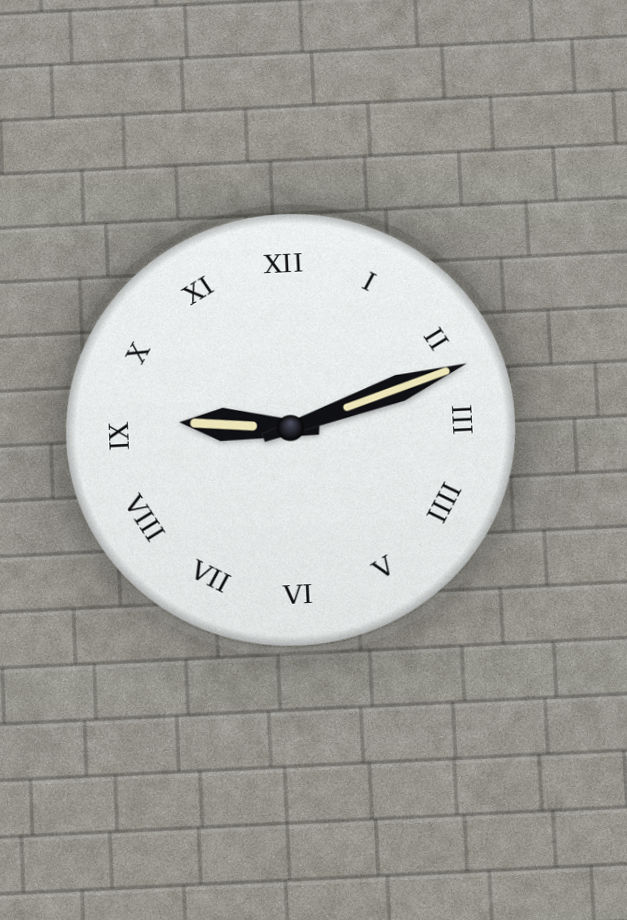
9:12
